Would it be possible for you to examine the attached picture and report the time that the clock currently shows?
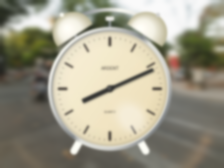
8:11
